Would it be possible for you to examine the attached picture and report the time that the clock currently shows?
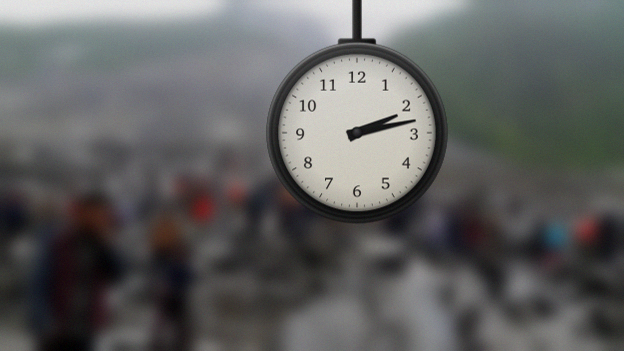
2:13
